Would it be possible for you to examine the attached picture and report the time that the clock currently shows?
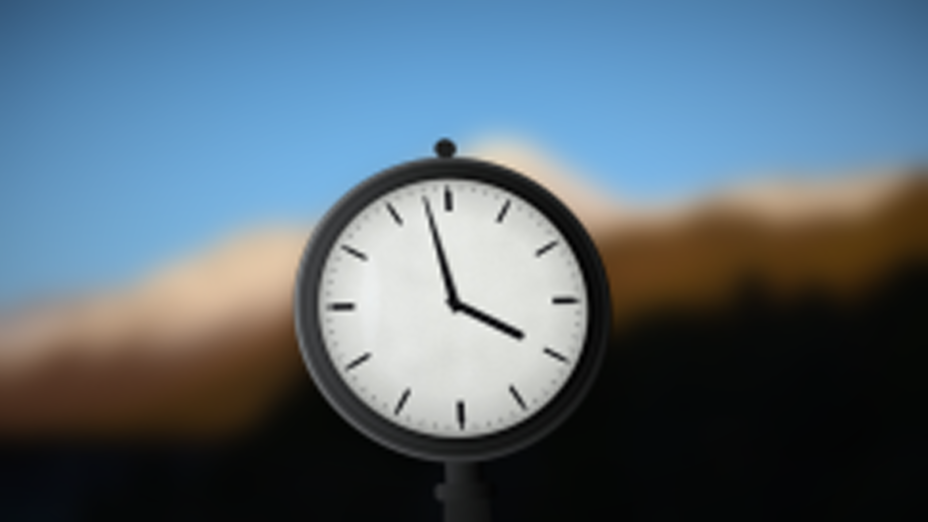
3:58
